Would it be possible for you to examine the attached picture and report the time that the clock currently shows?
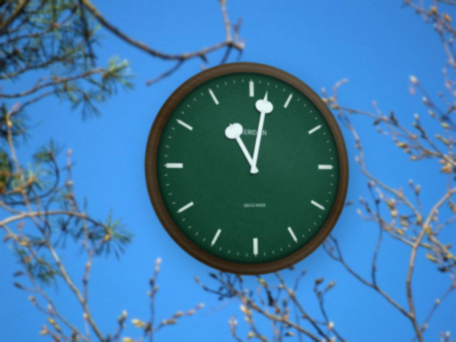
11:02
